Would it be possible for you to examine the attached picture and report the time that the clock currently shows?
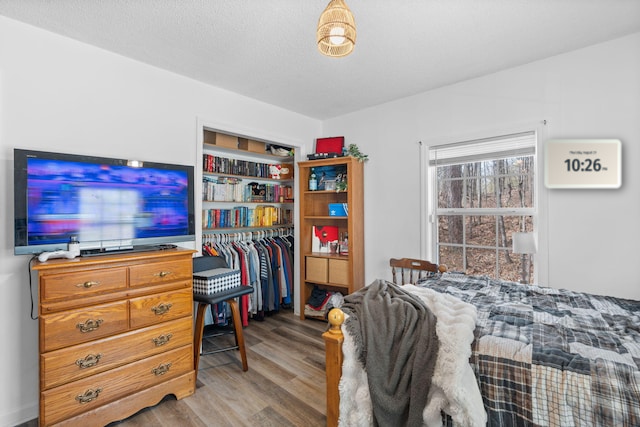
10:26
